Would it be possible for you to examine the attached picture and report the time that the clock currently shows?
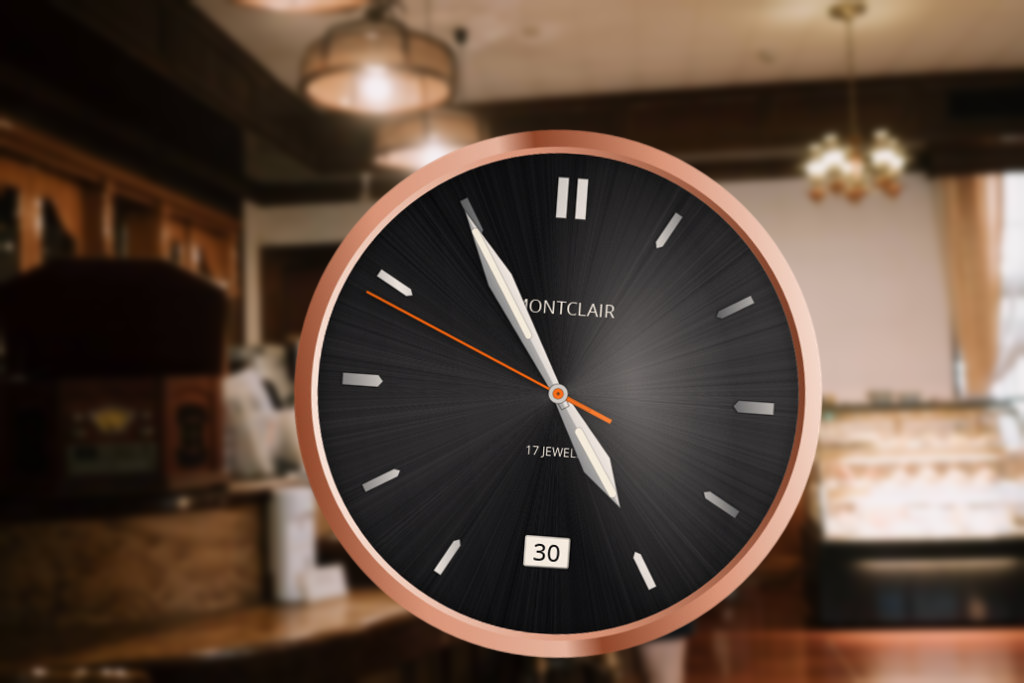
4:54:49
